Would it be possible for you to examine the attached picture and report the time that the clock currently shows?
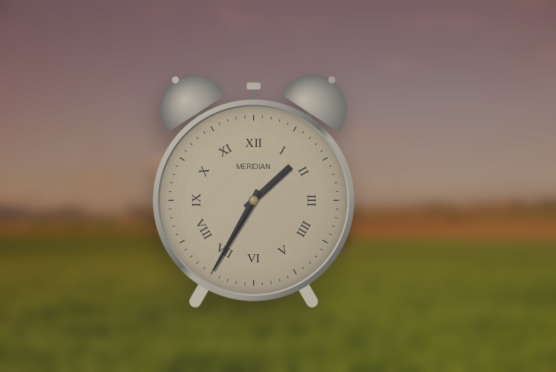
1:35
